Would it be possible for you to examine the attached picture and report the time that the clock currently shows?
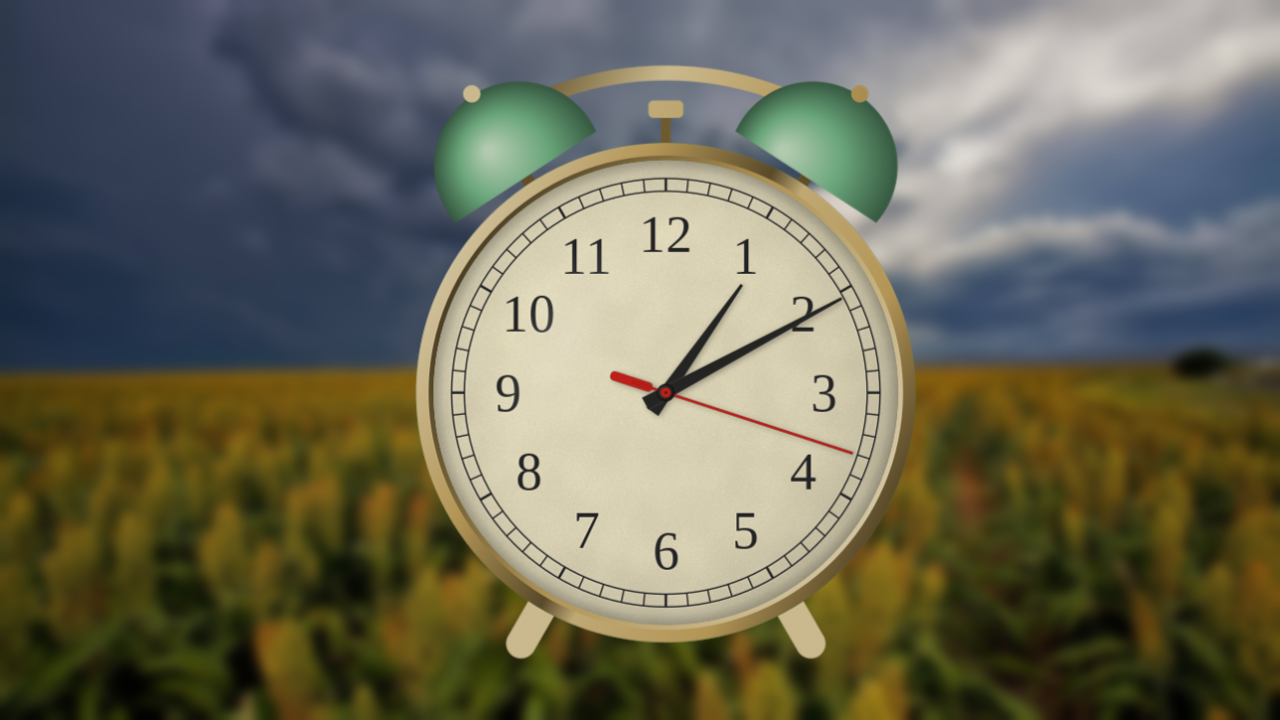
1:10:18
